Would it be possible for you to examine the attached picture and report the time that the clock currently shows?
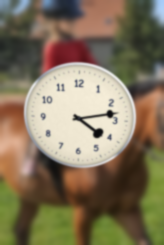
4:13
